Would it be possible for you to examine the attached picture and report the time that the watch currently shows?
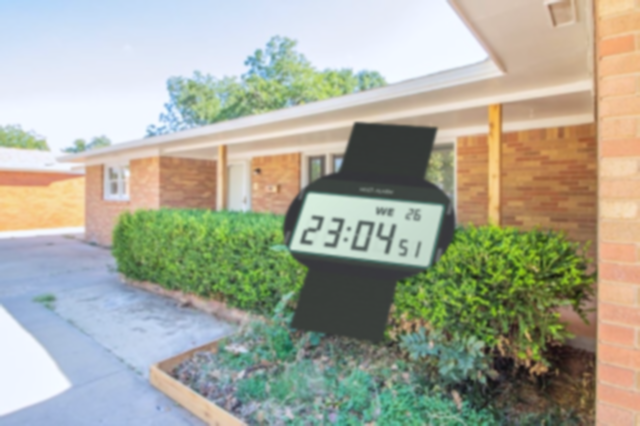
23:04:51
